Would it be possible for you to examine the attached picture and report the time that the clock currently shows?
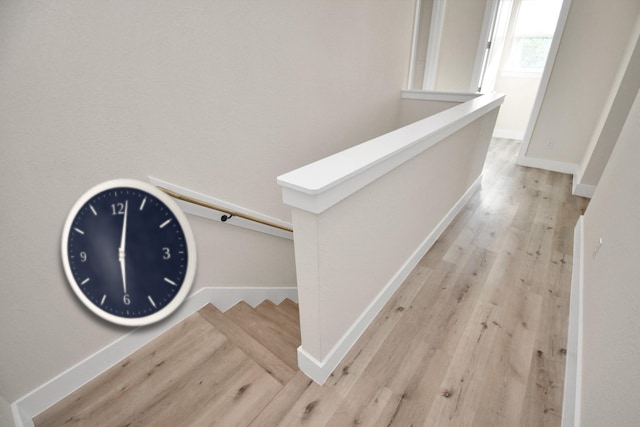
6:02
